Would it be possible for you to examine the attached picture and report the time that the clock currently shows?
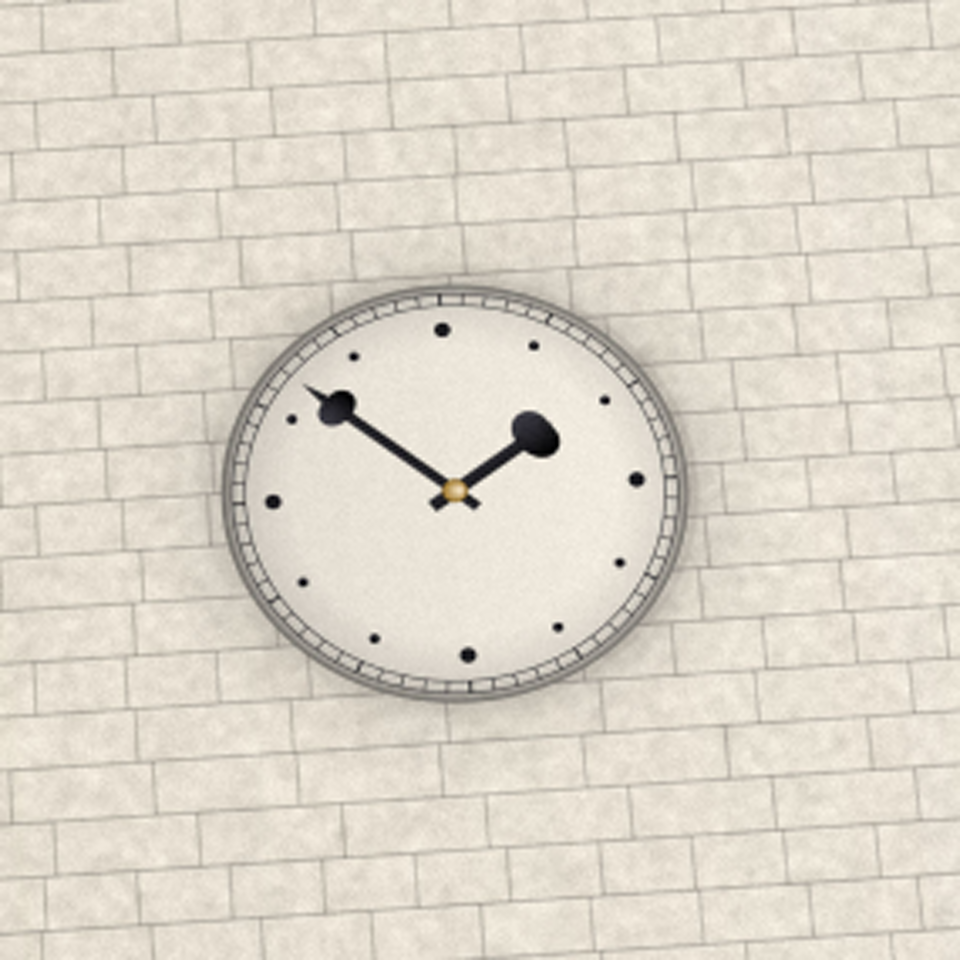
1:52
